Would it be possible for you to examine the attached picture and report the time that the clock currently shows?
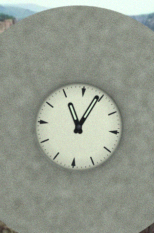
11:04
